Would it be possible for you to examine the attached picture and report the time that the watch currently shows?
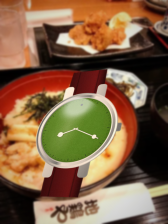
8:19
